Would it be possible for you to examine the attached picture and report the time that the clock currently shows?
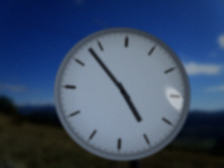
4:53
